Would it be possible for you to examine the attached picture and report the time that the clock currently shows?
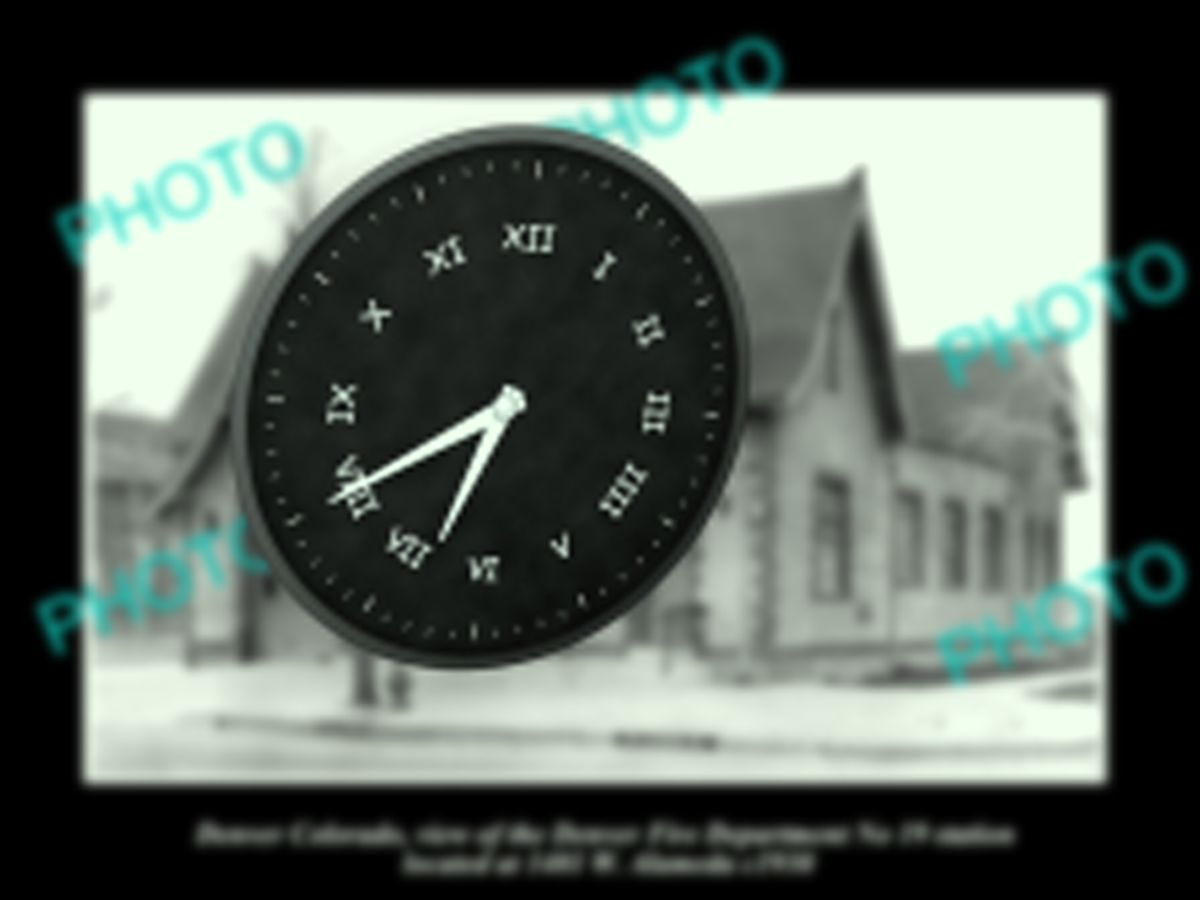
6:40
